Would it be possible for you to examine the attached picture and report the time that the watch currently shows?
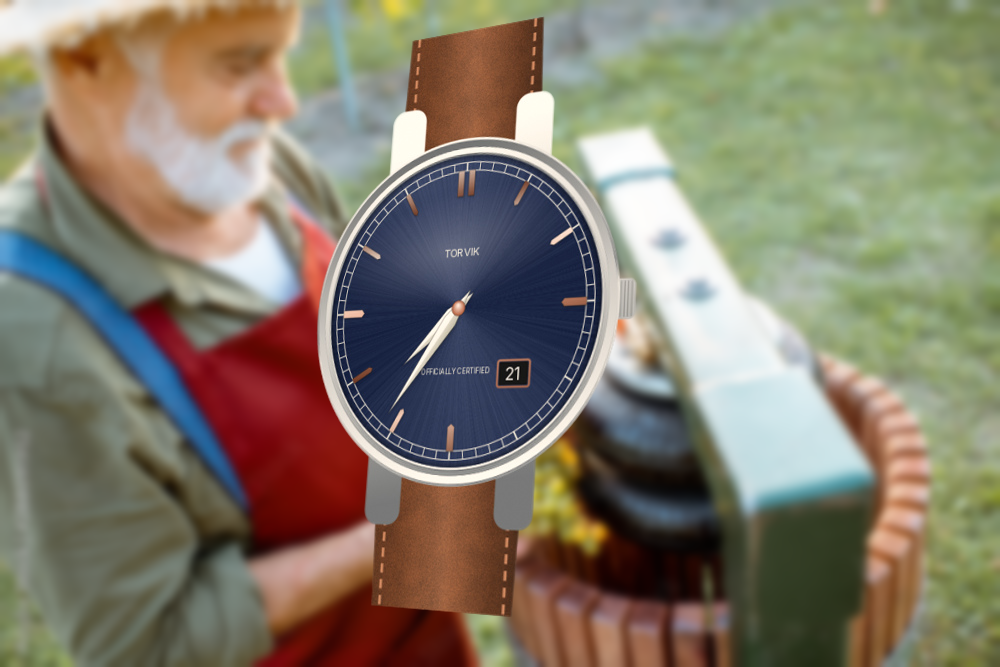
7:36
